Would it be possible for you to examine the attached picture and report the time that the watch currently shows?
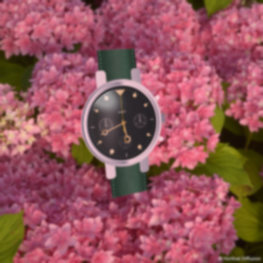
5:42
